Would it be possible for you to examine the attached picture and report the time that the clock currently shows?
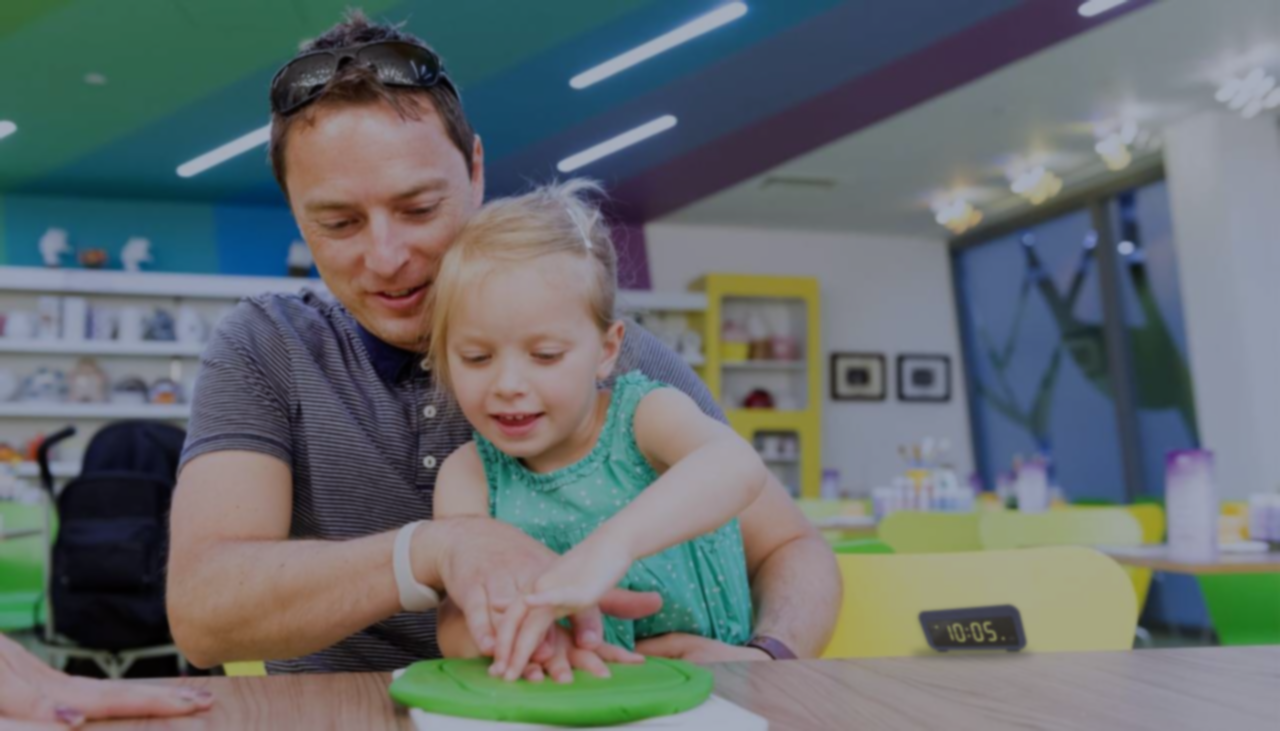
10:05
